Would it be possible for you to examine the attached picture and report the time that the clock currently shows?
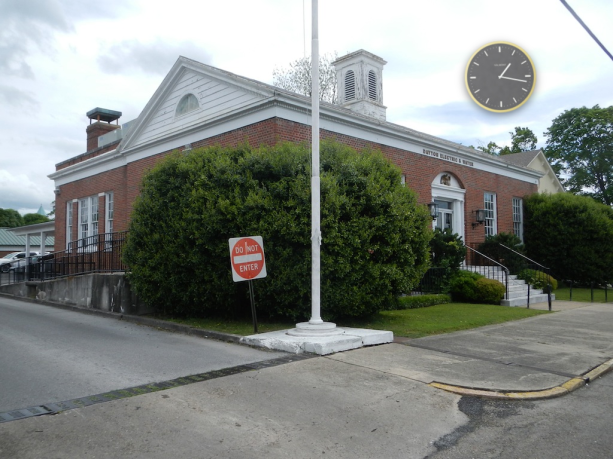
1:17
